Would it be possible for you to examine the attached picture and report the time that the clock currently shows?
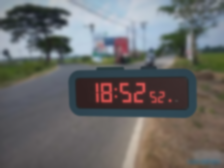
18:52:52
